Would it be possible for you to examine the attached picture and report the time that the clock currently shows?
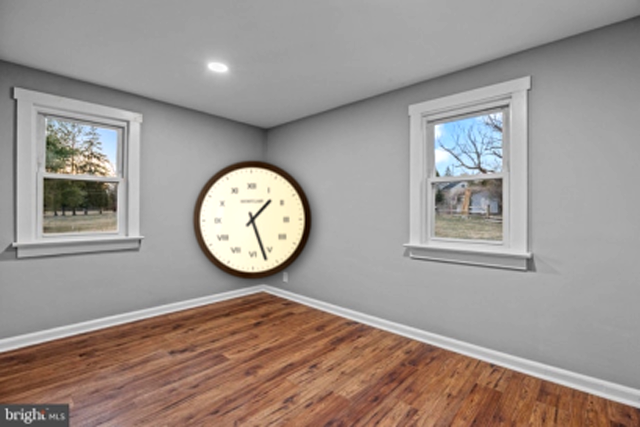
1:27
